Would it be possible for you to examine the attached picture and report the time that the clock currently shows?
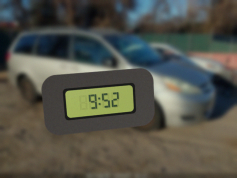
9:52
